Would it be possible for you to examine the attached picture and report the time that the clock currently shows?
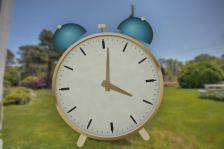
4:01
